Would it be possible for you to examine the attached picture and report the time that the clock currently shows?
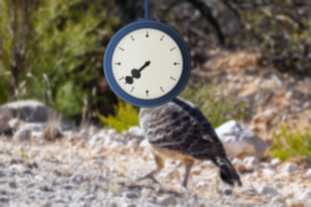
7:38
